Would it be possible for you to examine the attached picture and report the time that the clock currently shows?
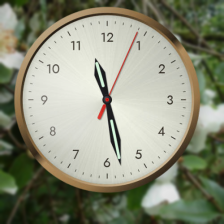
11:28:04
